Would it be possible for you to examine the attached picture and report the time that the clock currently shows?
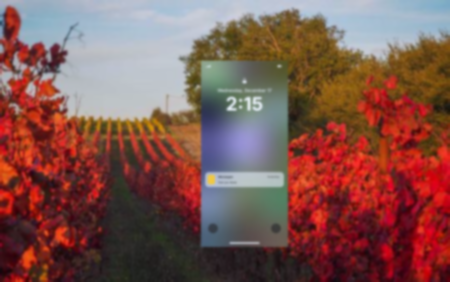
2:15
